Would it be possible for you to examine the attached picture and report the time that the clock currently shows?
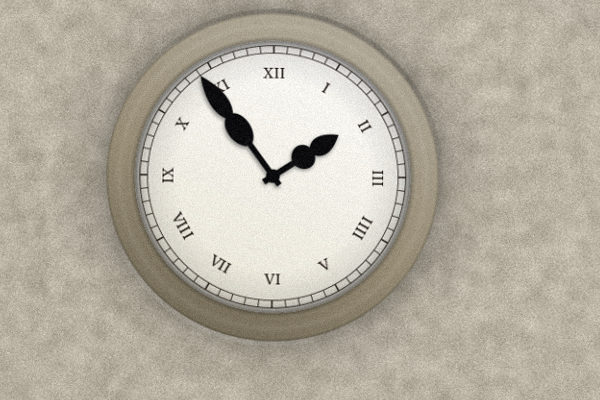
1:54
